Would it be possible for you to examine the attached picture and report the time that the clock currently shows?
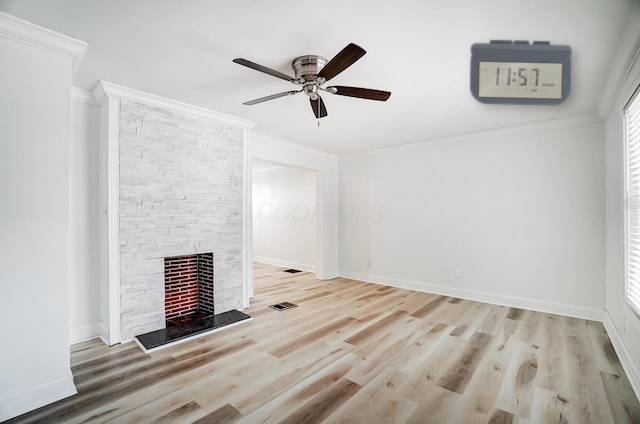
11:57
